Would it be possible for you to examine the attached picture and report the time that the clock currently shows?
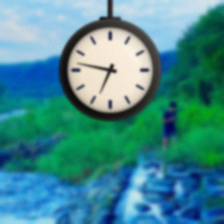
6:47
